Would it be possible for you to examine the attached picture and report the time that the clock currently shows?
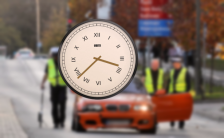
3:38
